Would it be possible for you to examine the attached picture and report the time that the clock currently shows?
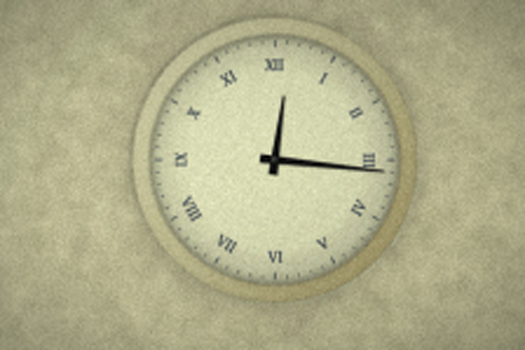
12:16
